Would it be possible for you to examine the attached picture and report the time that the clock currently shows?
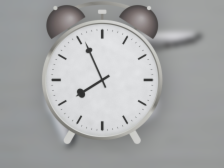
7:56
